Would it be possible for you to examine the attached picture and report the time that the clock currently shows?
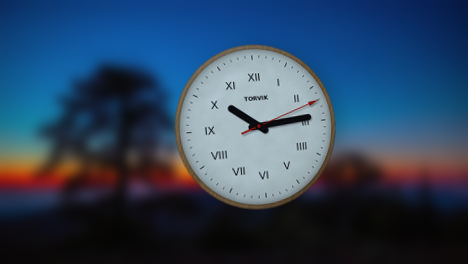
10:14:12
